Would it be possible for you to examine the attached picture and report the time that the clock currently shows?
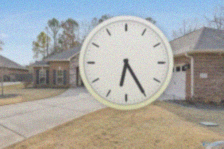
6:25
